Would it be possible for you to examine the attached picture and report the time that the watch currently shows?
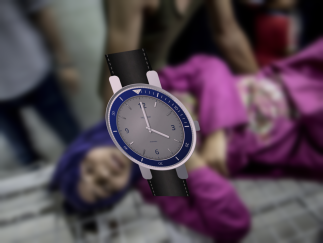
4:00
